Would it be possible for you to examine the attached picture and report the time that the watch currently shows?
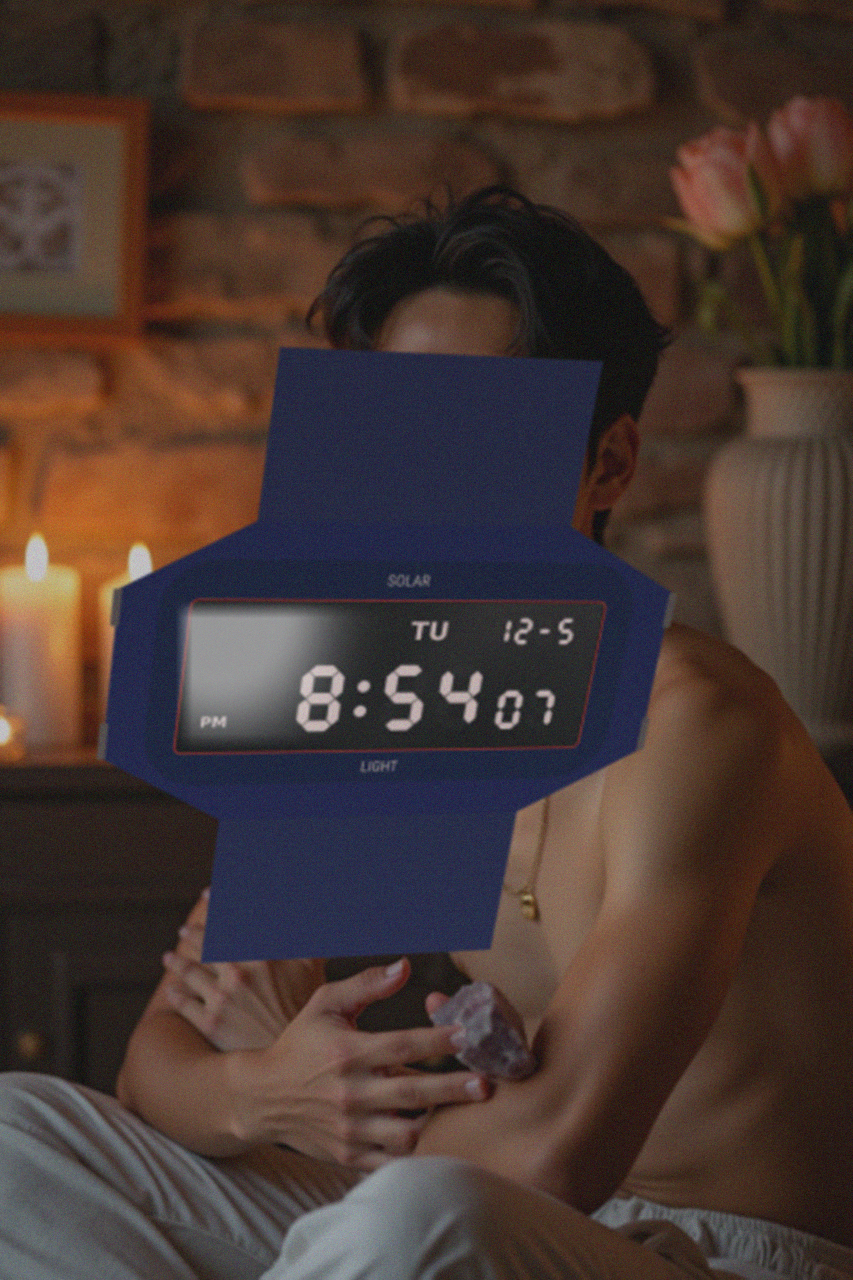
8:54:07
